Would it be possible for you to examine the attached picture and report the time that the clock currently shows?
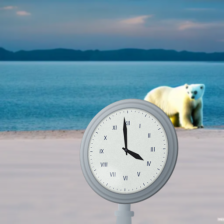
3:59
